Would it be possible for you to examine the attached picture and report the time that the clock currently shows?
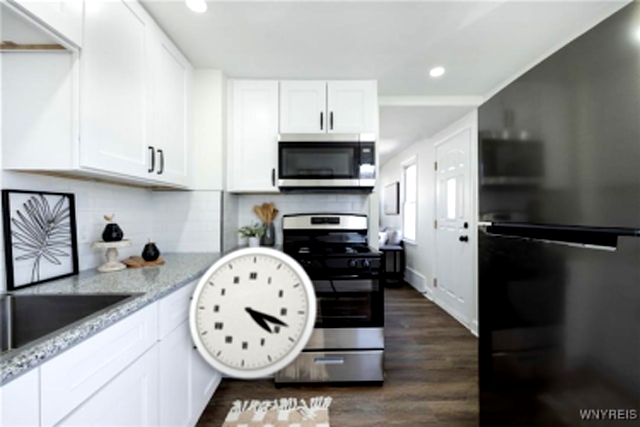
4:18
